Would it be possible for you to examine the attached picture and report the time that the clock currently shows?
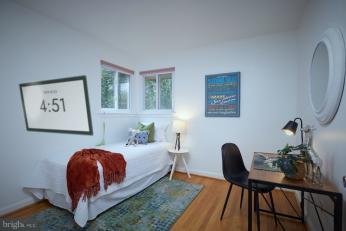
4:51
